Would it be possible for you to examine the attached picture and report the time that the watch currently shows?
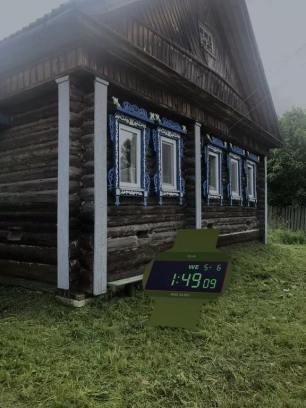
1:49:09
